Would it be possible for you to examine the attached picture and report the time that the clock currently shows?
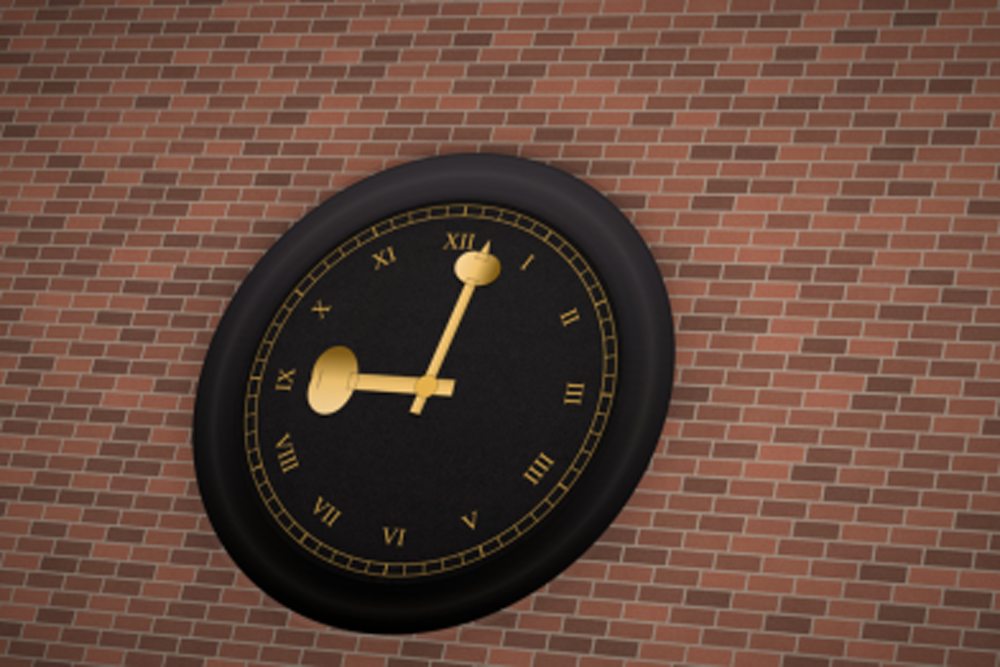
9:02
